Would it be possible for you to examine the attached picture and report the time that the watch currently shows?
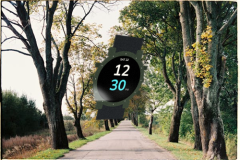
12:30
